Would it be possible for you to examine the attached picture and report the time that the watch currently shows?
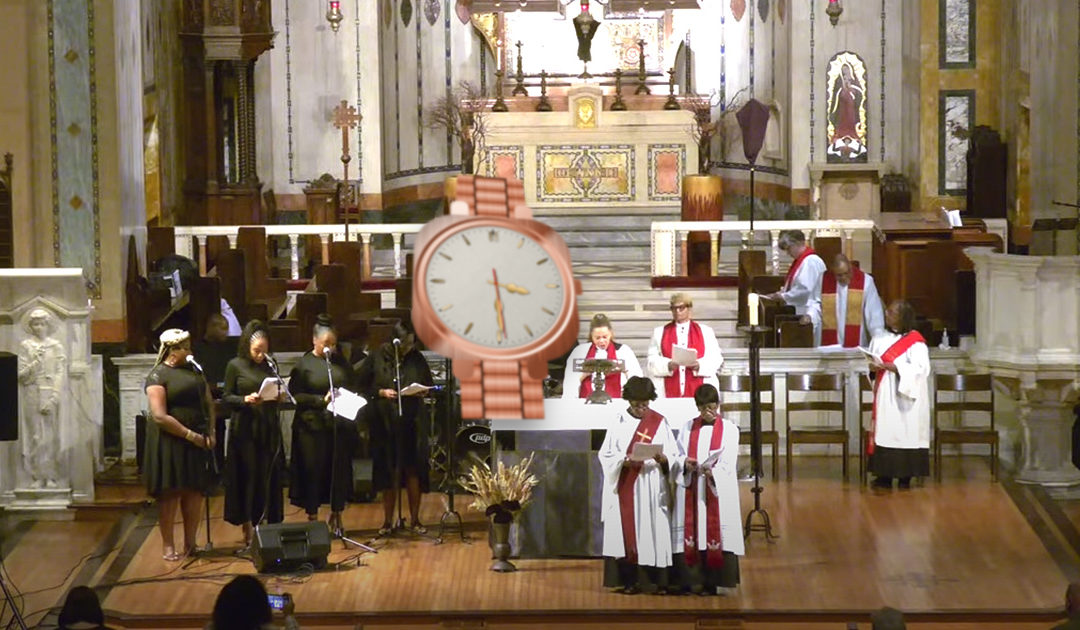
3:29:29
